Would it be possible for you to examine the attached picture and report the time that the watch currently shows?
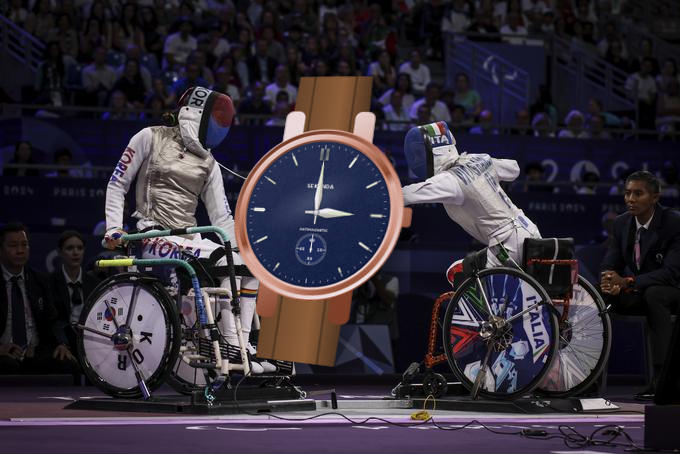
3:00
